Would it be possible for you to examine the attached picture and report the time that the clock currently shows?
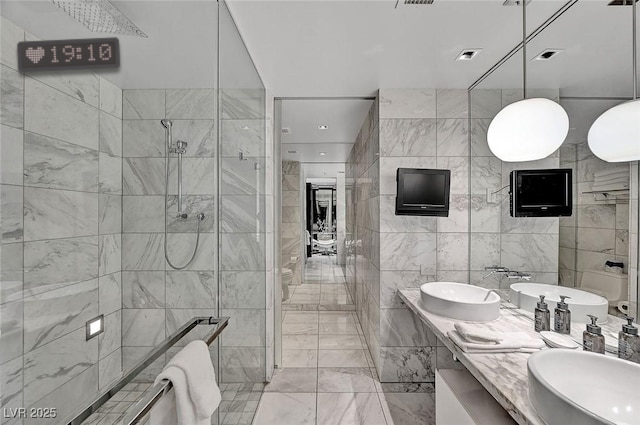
19:10
